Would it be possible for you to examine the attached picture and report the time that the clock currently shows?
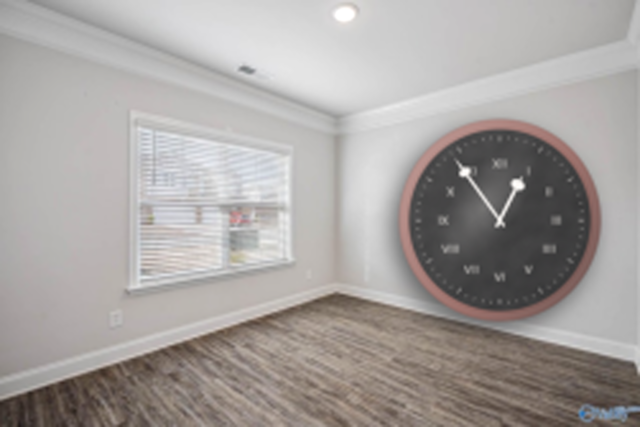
12:54
